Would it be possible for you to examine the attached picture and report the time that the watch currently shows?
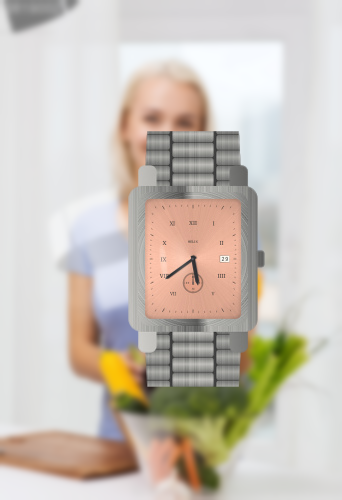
5:39
